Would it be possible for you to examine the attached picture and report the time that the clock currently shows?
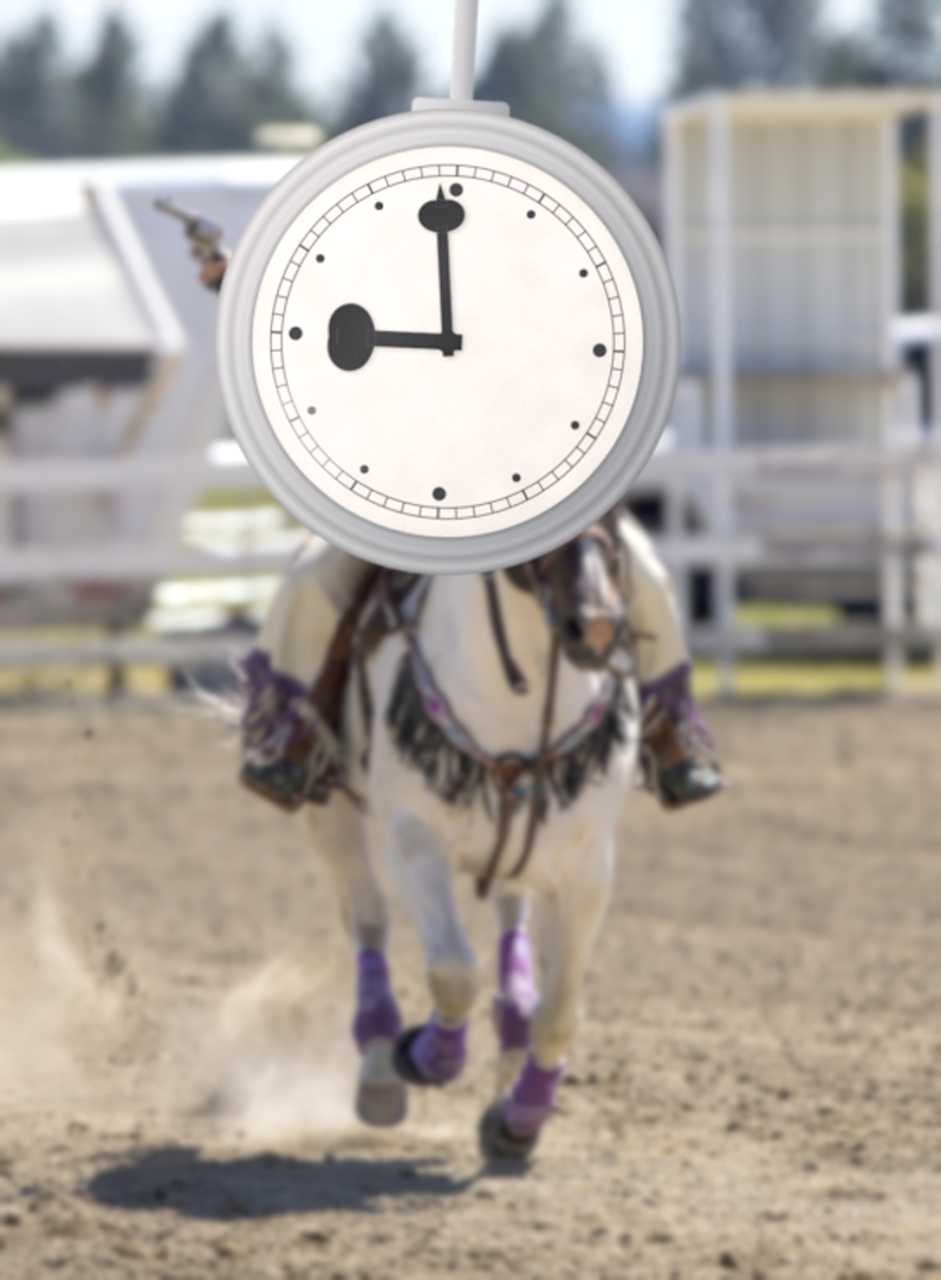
8:59
